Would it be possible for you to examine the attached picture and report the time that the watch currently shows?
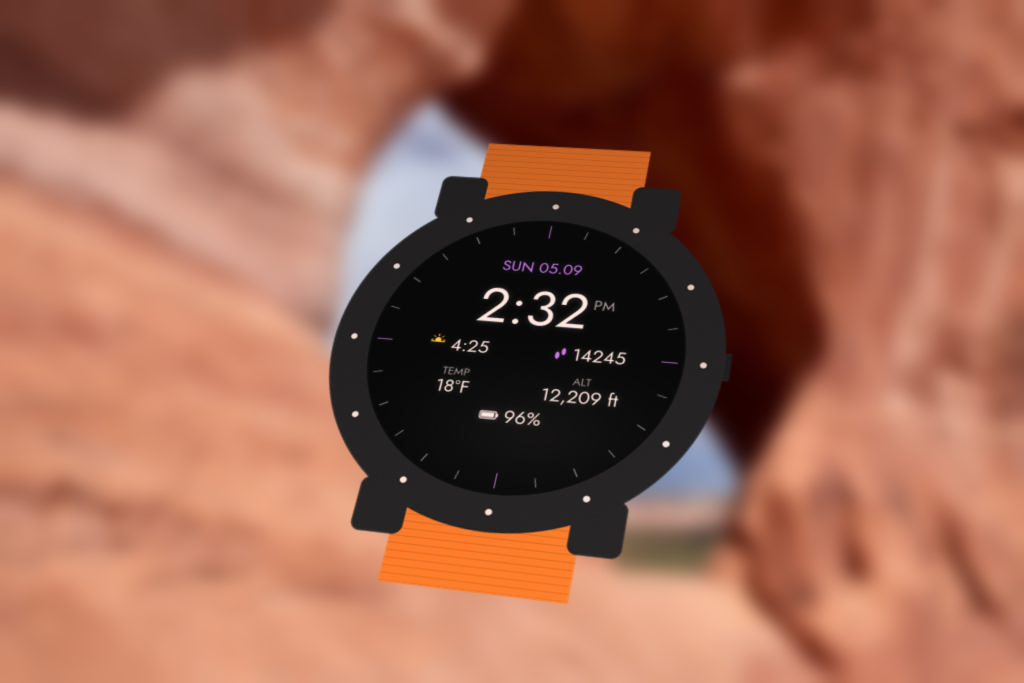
2:32
